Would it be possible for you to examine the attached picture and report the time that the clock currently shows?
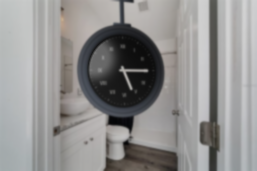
5:15
